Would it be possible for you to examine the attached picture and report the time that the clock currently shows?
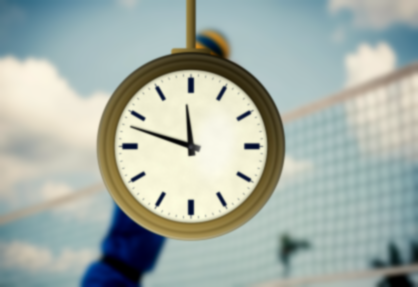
11:48
